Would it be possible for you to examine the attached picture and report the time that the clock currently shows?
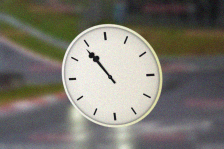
10:54
